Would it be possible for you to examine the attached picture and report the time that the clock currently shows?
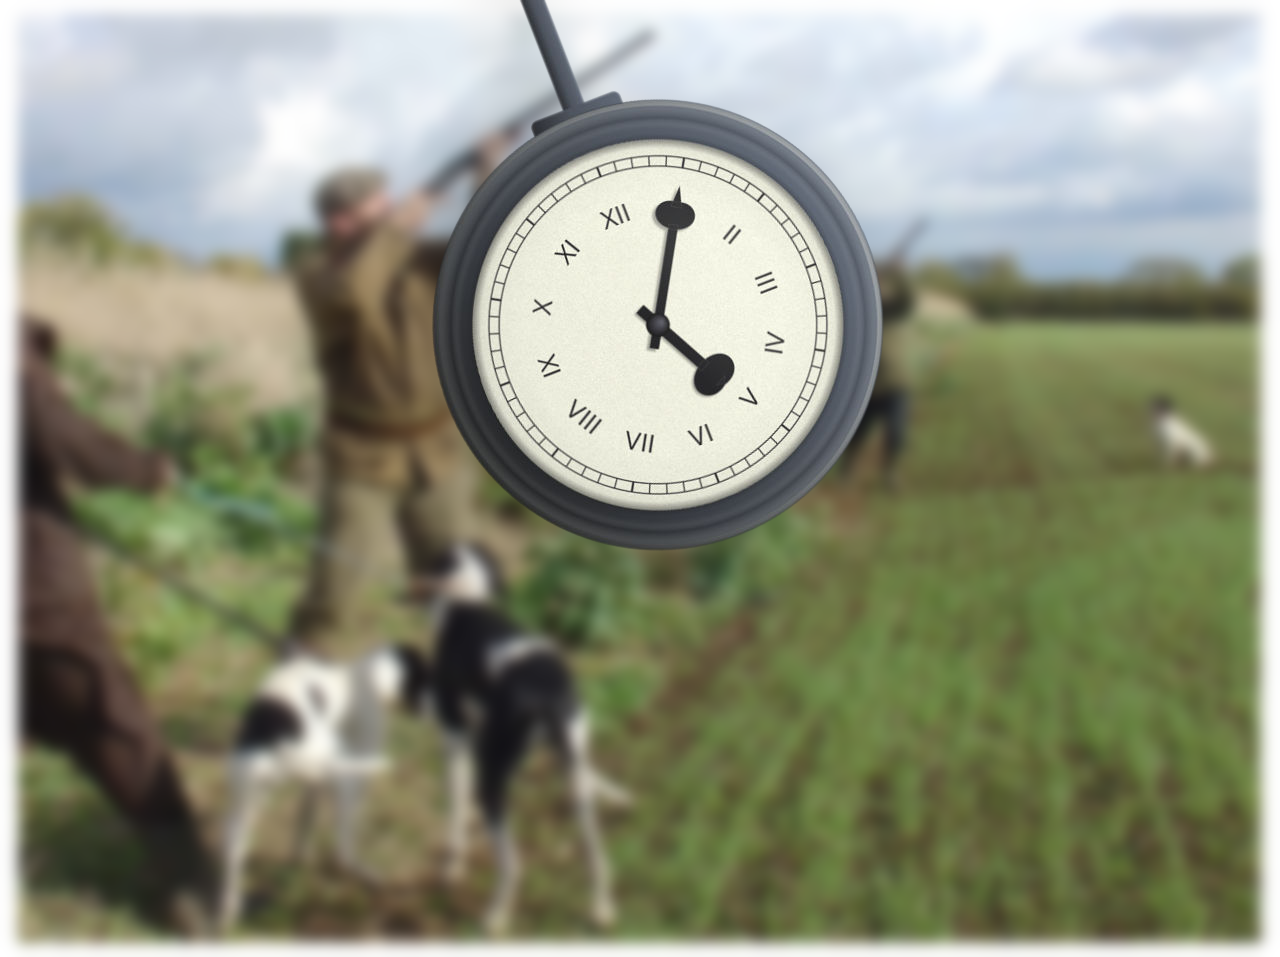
5:05
